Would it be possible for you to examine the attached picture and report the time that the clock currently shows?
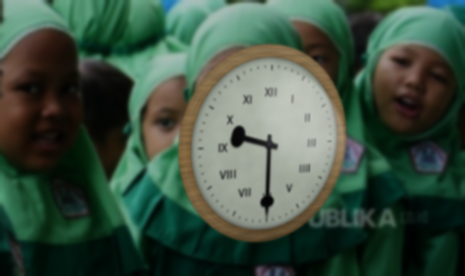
9:30
